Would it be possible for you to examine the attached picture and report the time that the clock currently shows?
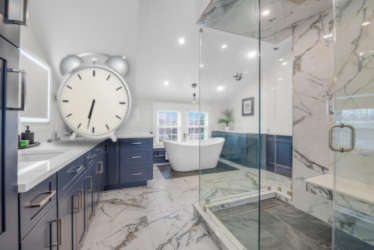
6:32
